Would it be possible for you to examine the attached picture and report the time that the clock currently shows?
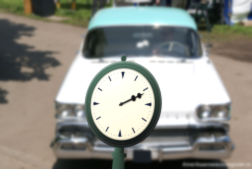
2:11
